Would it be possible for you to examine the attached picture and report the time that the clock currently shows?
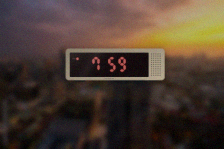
7:59
